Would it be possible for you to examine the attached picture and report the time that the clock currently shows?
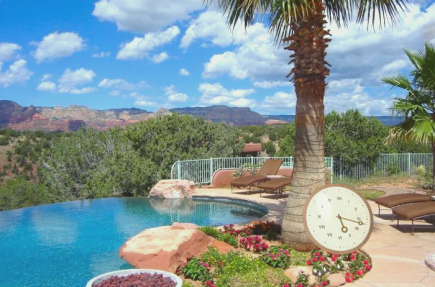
5:17
